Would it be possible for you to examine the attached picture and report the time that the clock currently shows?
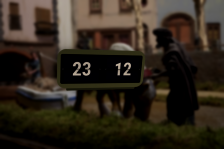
23:12
